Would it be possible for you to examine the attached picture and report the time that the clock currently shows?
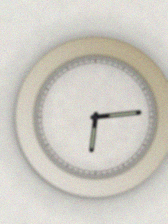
6:14
